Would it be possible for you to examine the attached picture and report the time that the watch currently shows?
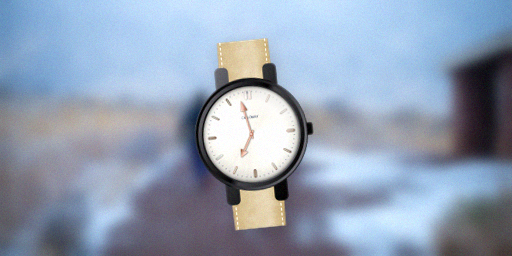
6:58
